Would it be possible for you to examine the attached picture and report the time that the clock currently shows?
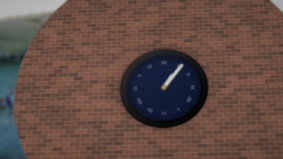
1:06
